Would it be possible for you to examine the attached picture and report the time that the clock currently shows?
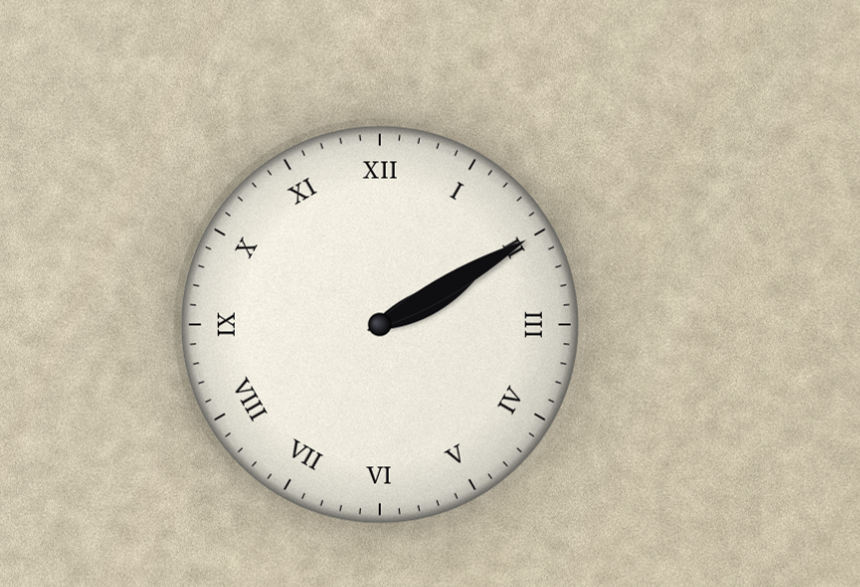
2:10
